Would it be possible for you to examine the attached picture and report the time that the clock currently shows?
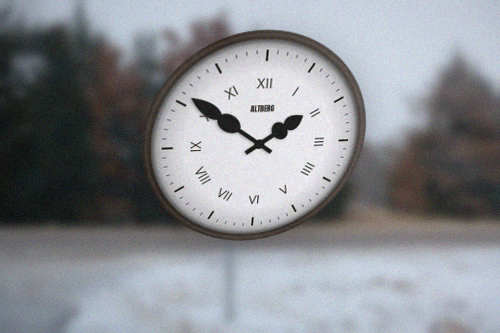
1:51
